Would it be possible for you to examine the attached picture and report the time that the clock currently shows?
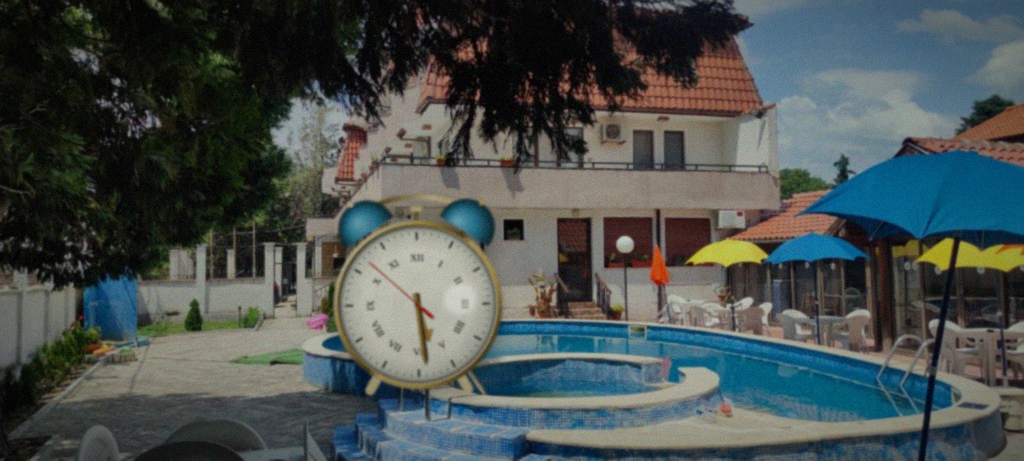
5:28:52
